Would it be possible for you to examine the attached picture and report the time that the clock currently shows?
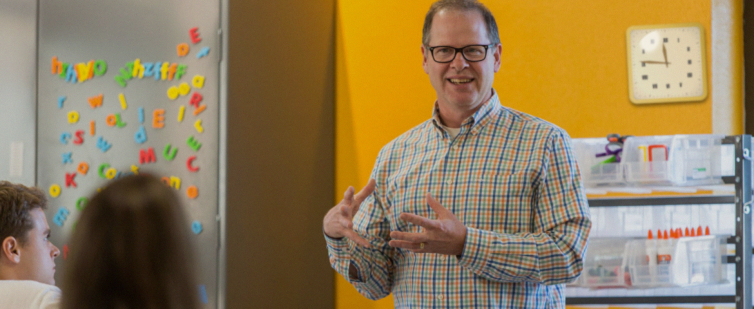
11:46
